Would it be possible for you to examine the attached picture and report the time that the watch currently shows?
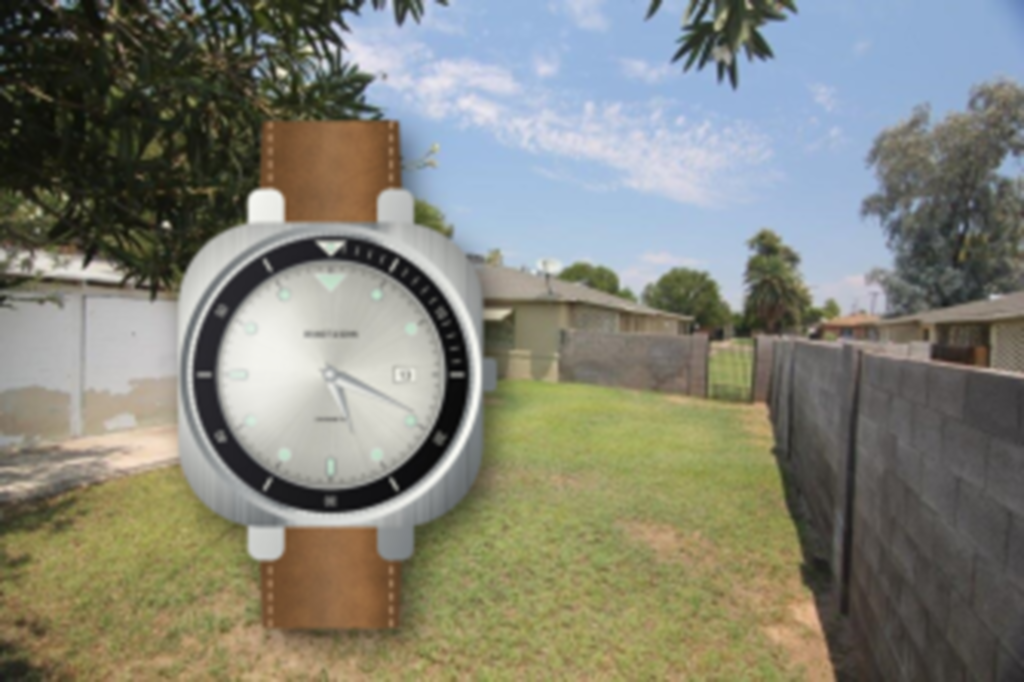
5:19
